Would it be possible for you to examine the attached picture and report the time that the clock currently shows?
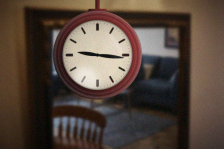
9:16
